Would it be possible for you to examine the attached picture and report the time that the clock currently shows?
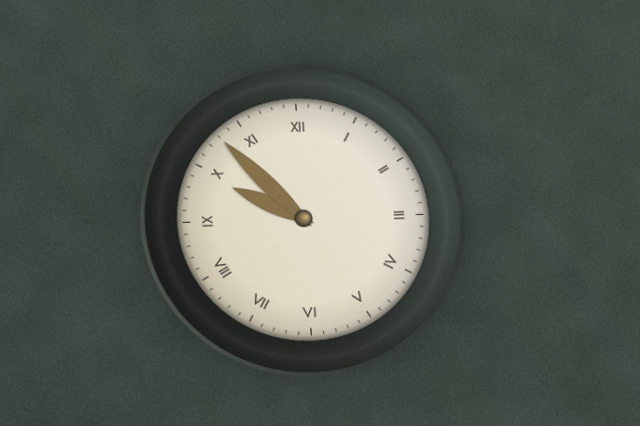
9:53
